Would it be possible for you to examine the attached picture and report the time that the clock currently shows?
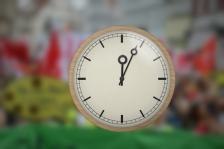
12:04
